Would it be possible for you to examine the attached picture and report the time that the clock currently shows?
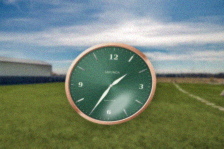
1:35
